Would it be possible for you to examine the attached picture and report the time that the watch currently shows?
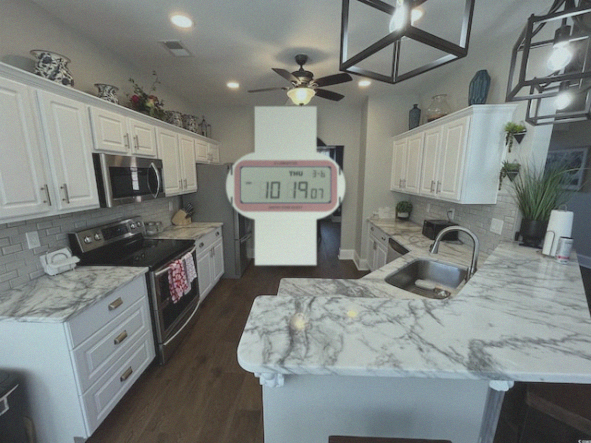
10:19:07
